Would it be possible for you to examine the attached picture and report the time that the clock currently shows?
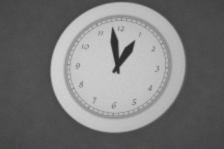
12:58
